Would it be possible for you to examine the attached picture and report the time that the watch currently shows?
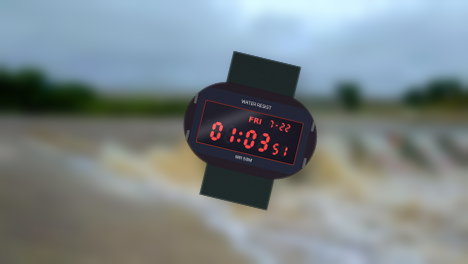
1:03:51
